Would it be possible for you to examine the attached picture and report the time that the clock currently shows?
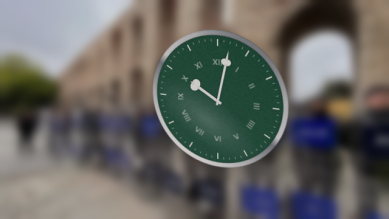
10:02
